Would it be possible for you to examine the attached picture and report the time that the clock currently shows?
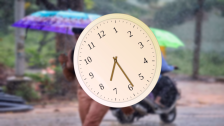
7:29
